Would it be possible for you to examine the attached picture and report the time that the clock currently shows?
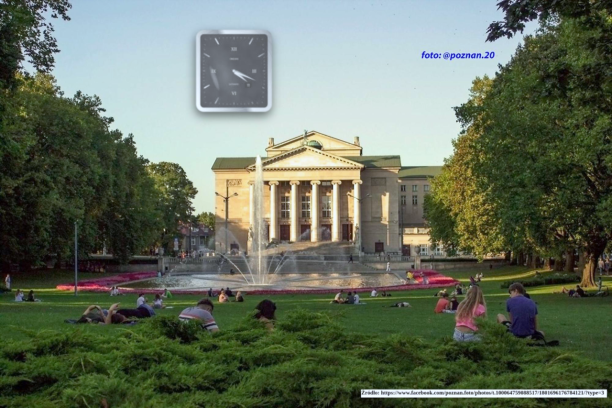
4:19
